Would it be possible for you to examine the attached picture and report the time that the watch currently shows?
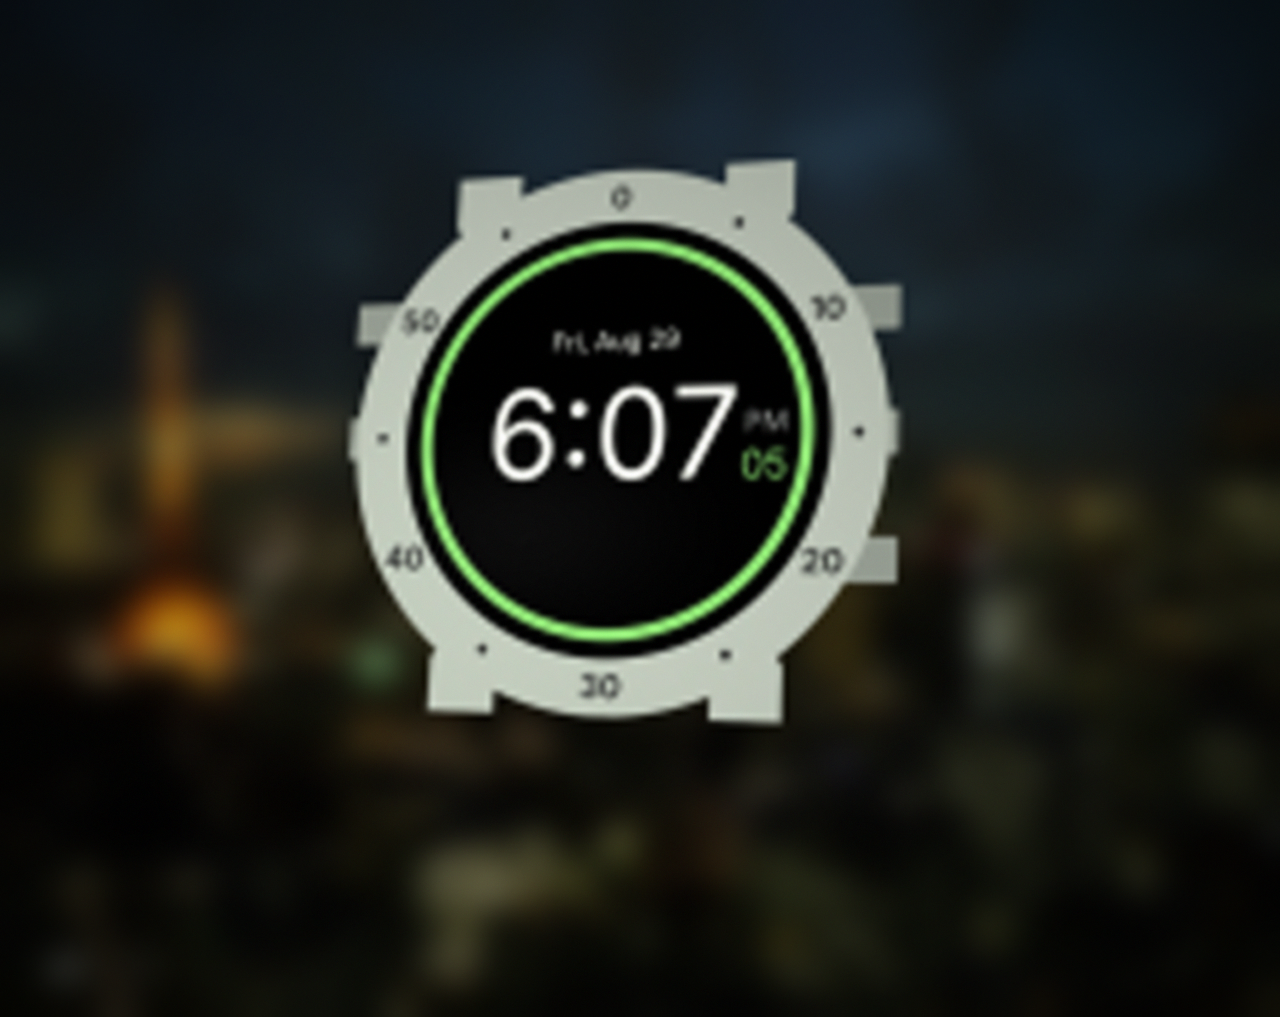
6:07
